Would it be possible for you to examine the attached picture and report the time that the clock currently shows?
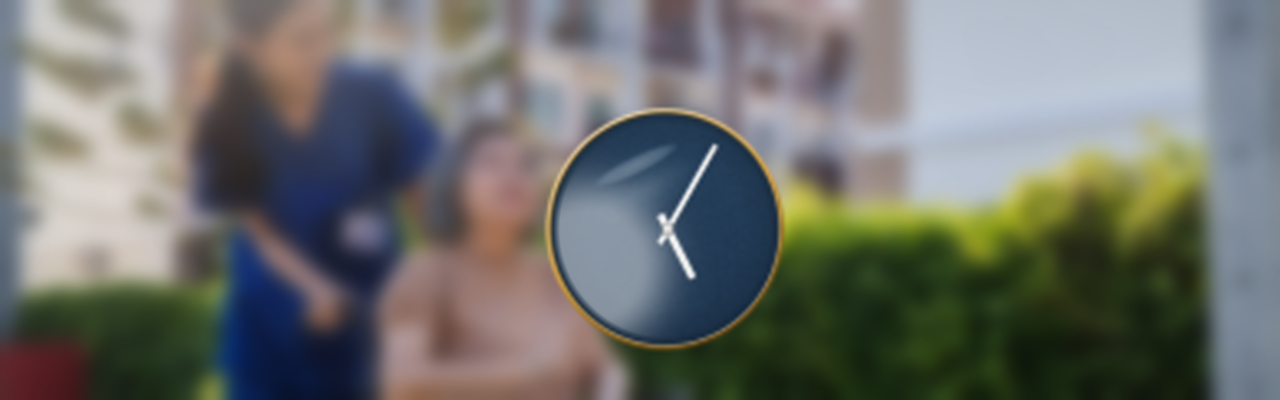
5:05
